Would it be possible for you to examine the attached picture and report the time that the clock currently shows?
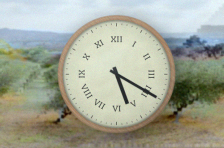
5:20
